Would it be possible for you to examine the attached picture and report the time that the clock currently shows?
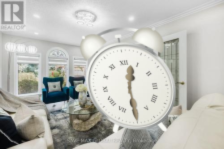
12:30
